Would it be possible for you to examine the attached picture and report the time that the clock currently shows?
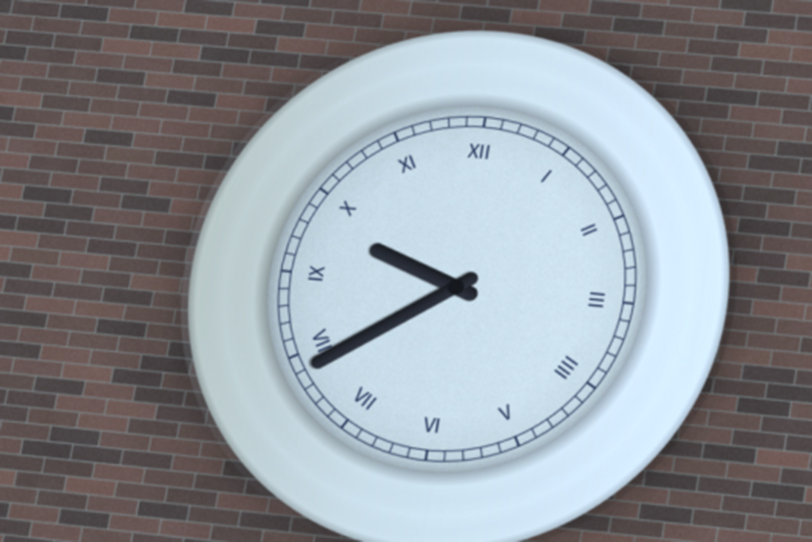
9:39
